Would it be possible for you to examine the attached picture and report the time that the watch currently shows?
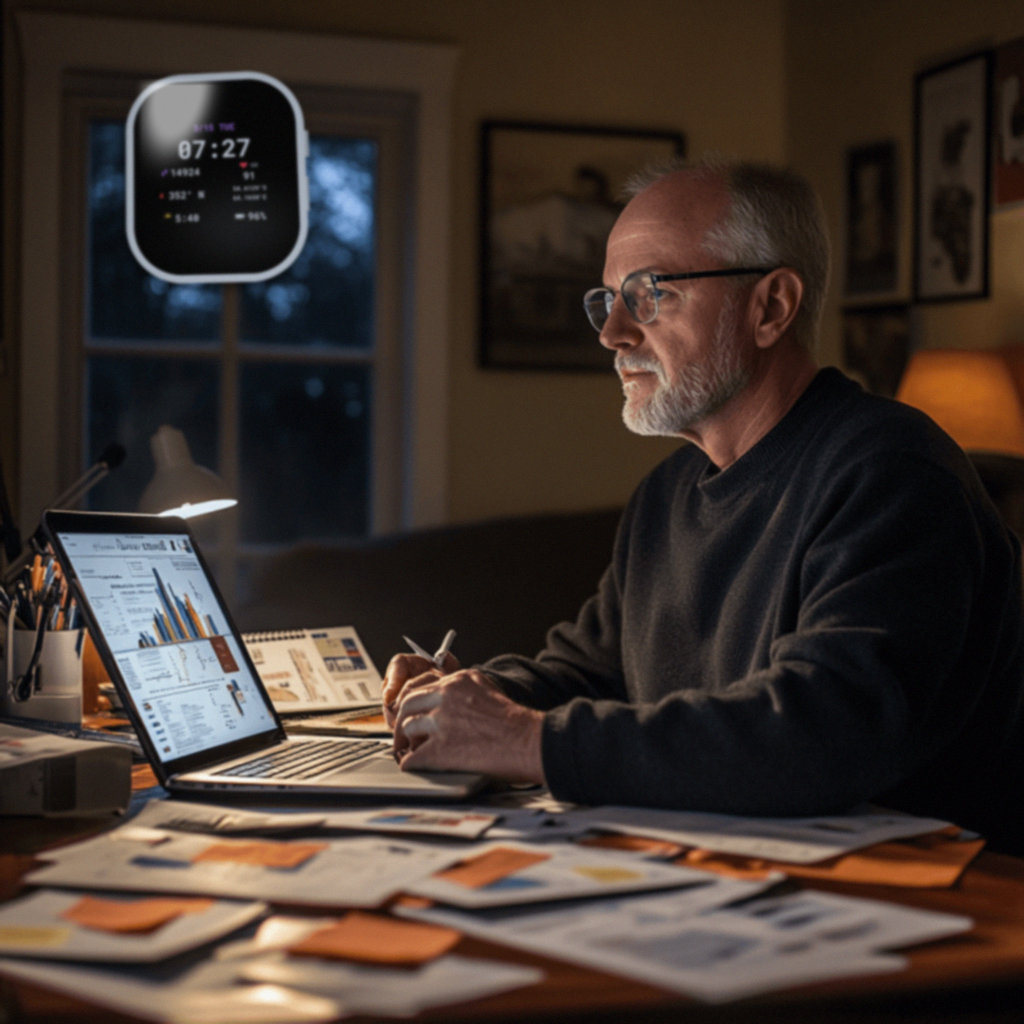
7:27
